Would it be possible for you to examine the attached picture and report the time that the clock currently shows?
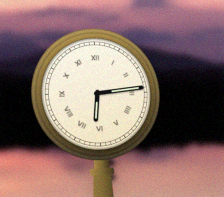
6:14
